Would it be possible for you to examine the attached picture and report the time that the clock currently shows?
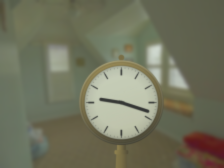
9:18
